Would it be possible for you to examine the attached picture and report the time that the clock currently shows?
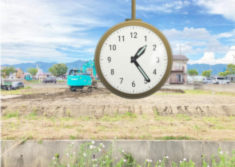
1:24
